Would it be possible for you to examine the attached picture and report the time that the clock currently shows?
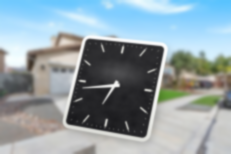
6:43
